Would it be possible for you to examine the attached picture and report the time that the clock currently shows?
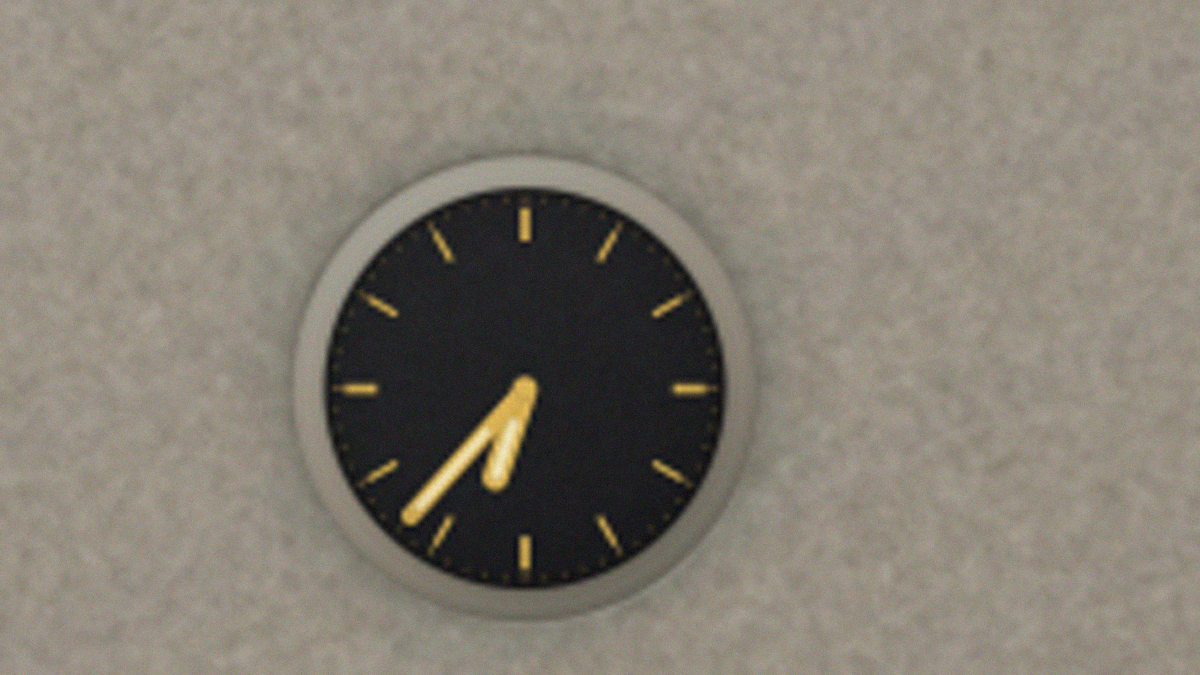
6:37
